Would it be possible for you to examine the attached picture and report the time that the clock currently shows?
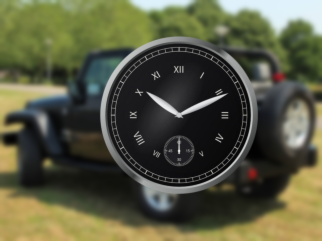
10:11
